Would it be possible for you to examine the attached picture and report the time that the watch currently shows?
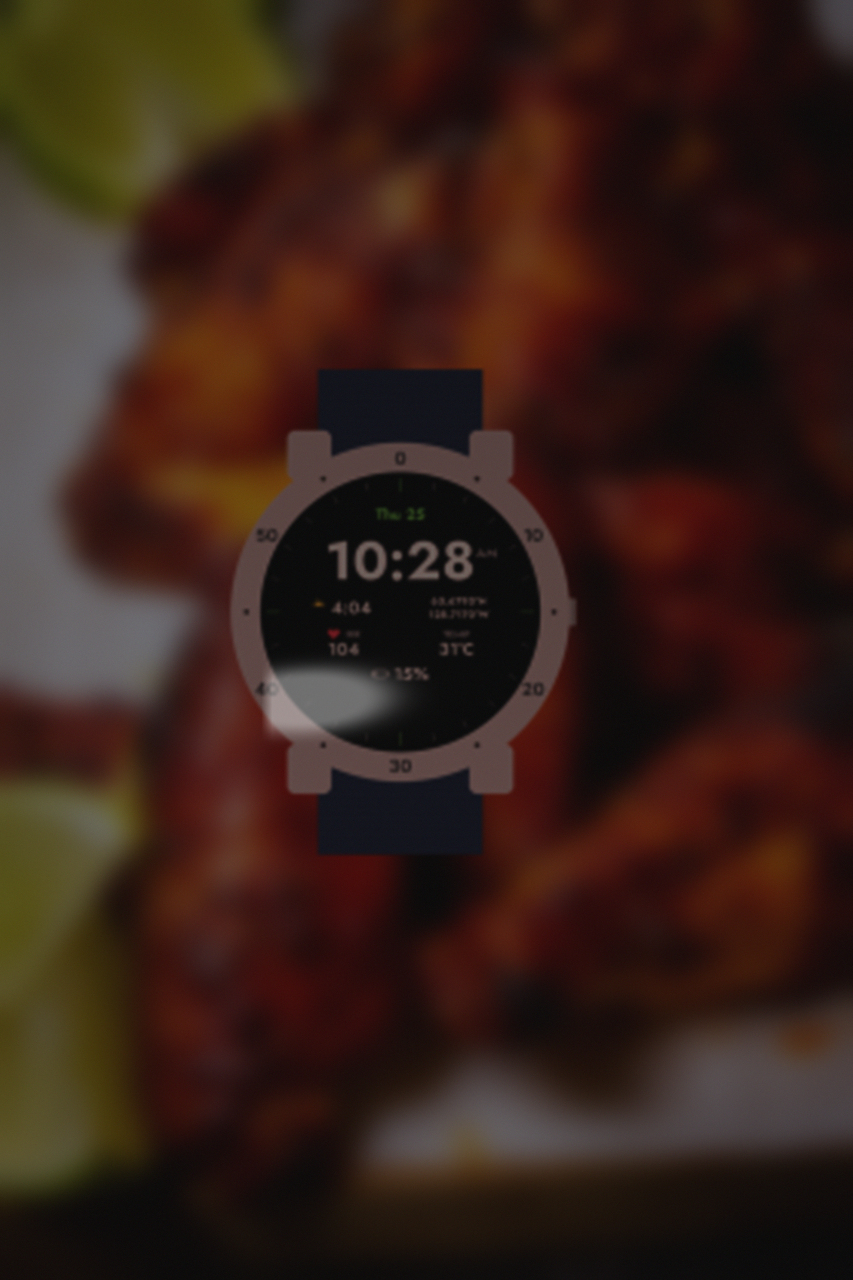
10:28
